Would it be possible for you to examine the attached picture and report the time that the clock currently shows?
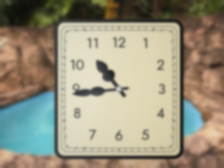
10:44
